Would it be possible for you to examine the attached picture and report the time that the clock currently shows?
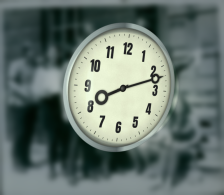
8:12
